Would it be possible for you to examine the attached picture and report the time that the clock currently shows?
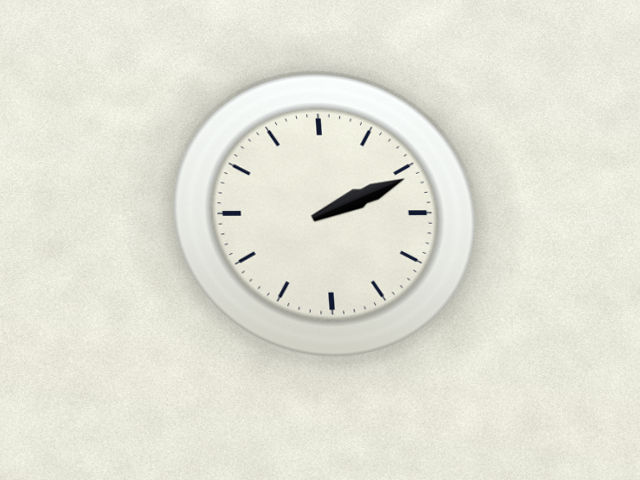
2:11
